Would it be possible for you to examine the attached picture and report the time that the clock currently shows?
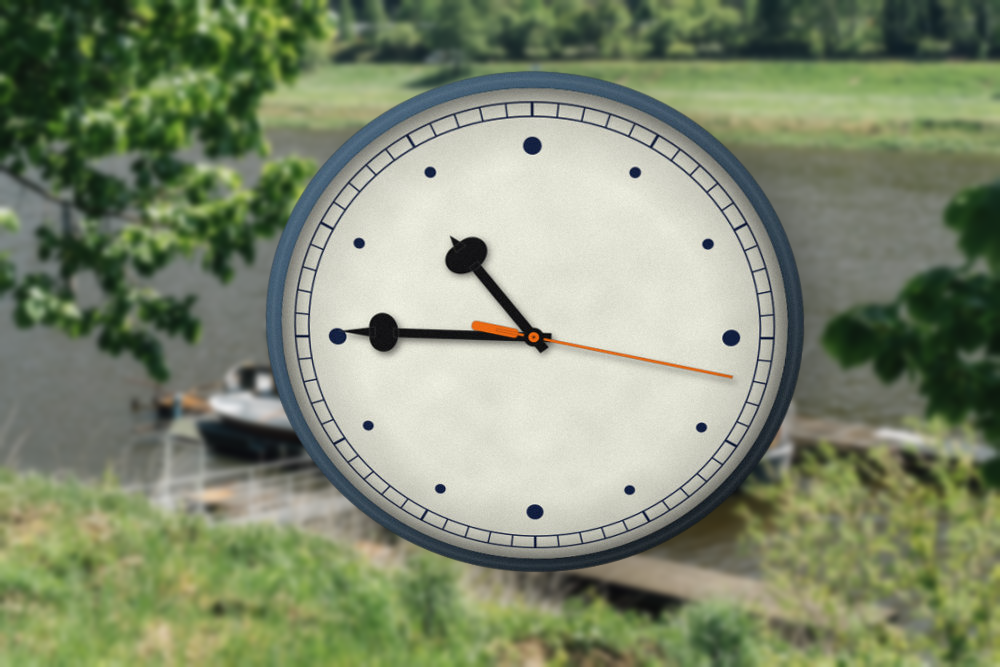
10:45:17
